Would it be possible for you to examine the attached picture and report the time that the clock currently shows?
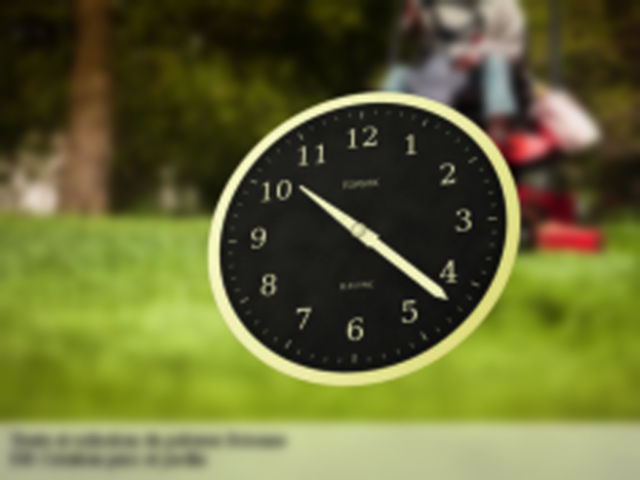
10:22
